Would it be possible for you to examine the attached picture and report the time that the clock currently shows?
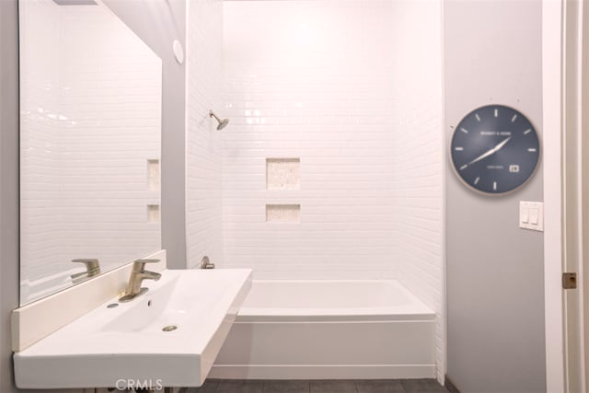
1:40
